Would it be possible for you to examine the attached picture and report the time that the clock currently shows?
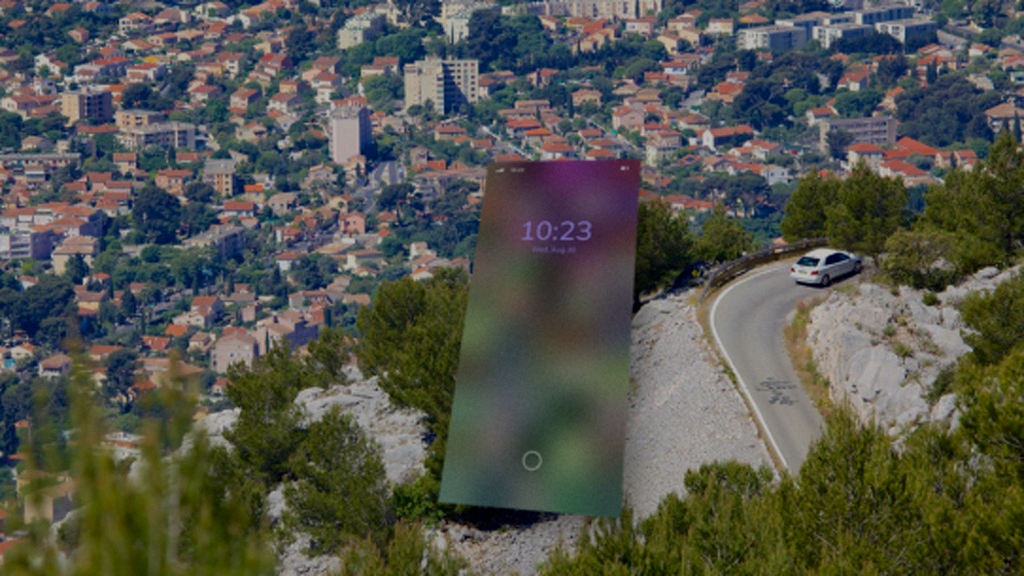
10:23
